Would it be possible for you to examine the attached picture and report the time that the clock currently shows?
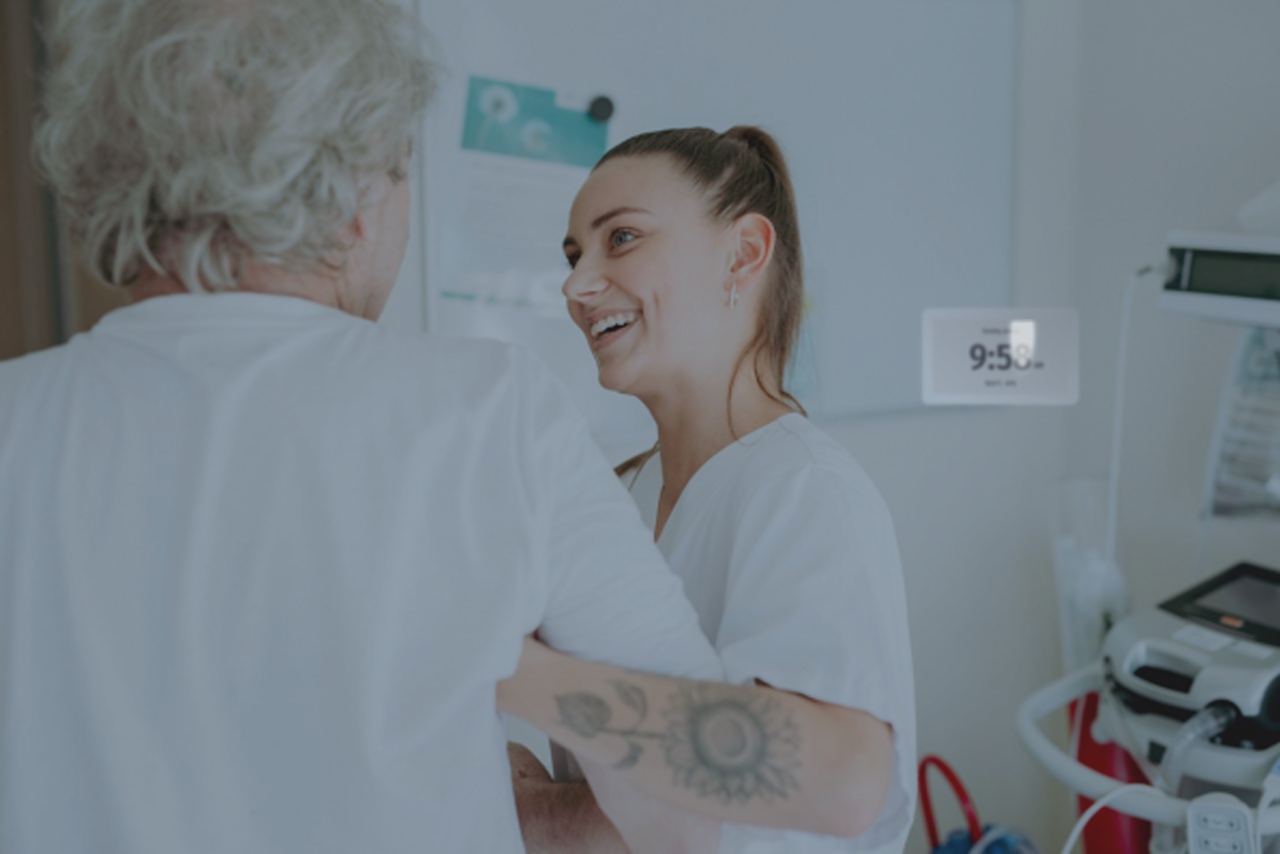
9:58
